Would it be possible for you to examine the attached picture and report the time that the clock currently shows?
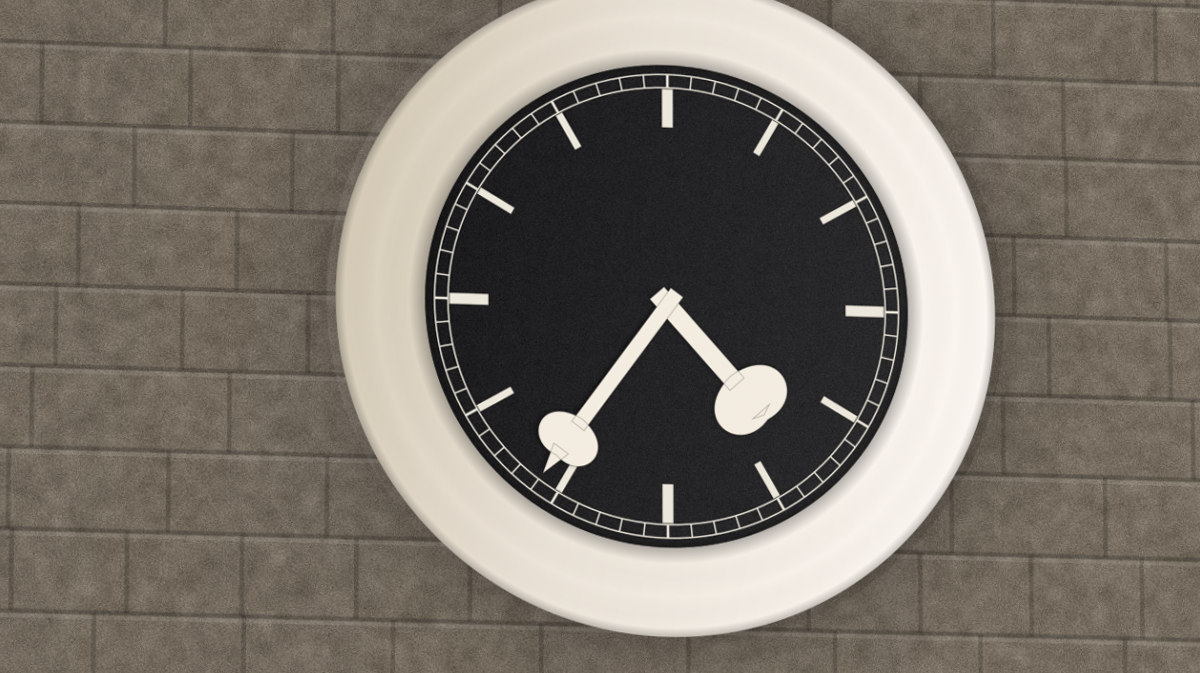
4:36
